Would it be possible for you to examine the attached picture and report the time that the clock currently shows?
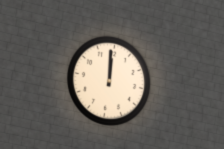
11:59
